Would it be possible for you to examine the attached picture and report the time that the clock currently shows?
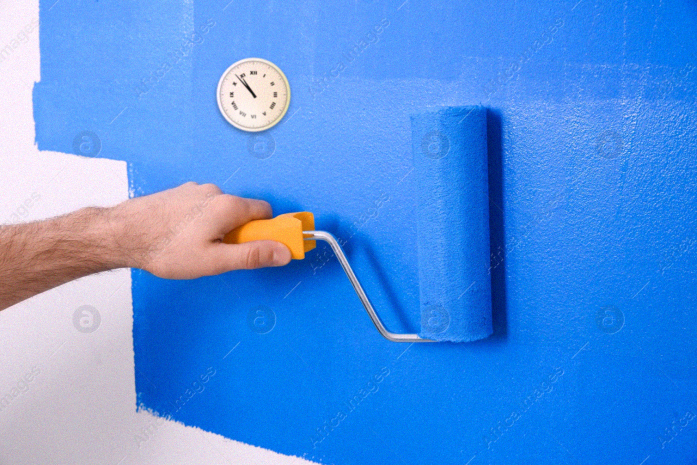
10:53
